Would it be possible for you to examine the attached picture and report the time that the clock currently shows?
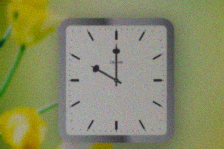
10:00
